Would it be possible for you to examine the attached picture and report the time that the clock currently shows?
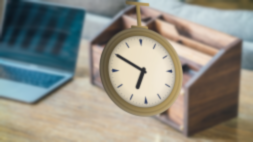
6:50
